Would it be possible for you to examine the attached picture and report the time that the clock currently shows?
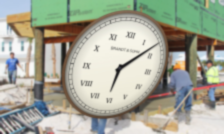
6:08
